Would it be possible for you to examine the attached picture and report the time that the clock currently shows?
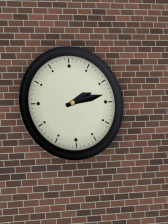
2:13
